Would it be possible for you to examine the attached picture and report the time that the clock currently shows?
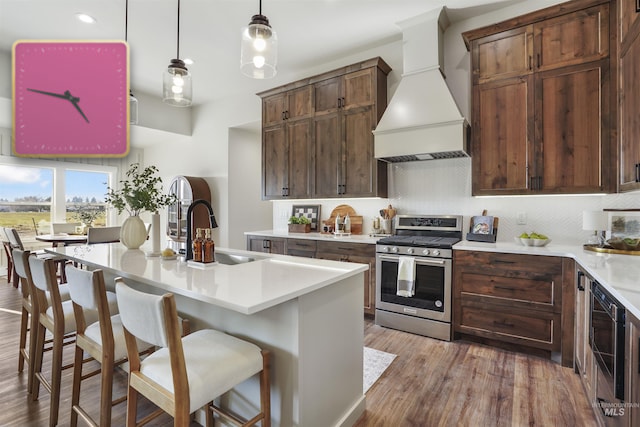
4:47
